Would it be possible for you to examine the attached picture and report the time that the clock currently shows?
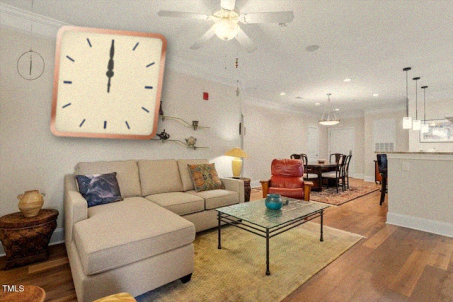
12:00
